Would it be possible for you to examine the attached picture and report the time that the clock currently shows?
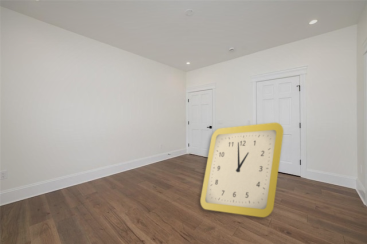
12:58
